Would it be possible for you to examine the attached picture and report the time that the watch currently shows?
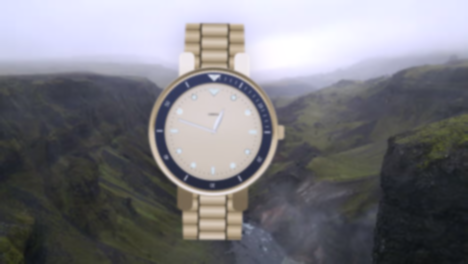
12:48
